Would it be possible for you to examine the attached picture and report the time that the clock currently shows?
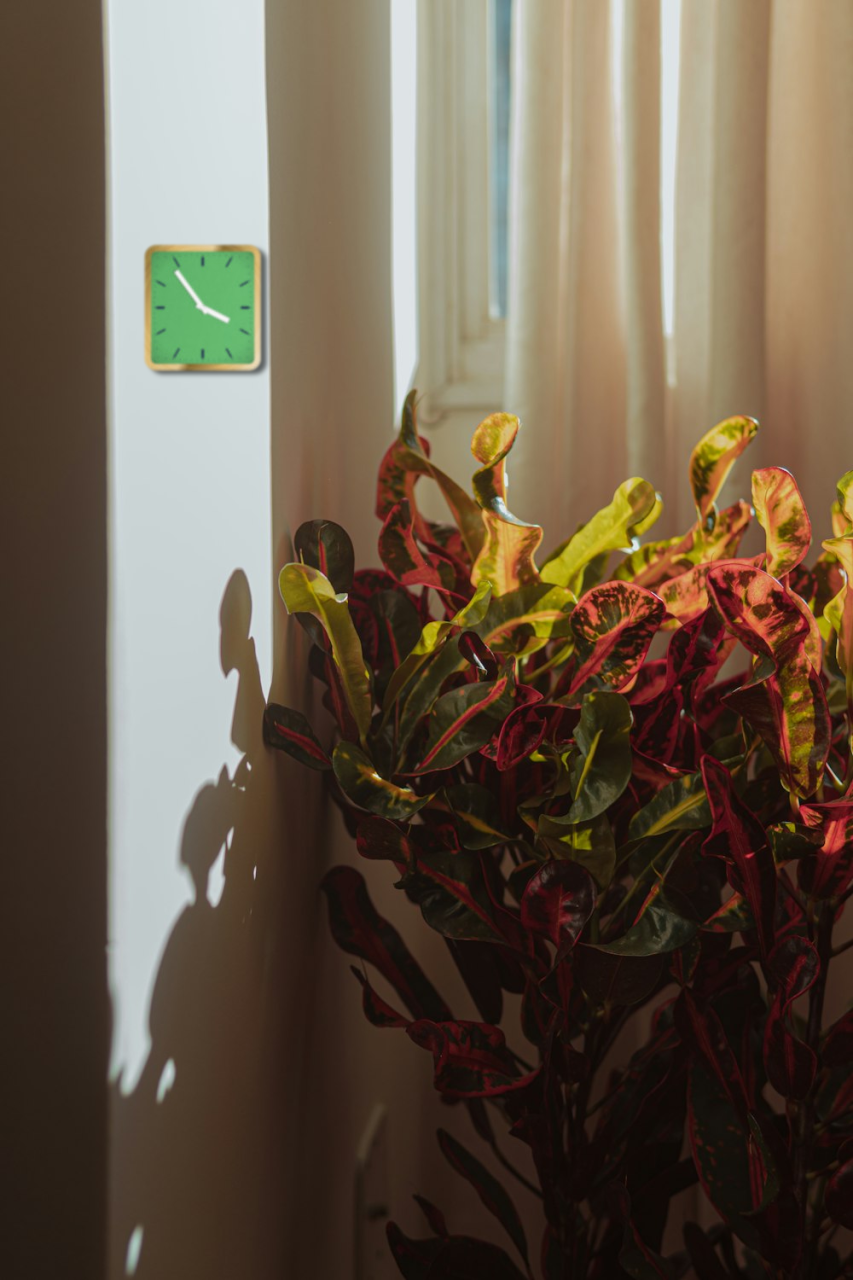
3:54
